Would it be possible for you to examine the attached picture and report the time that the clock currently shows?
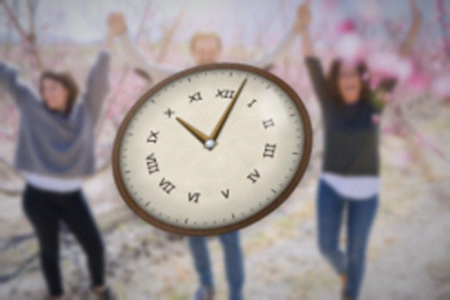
10:02
